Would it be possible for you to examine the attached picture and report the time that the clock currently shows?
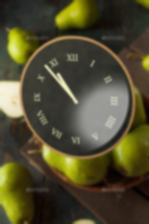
10:53
